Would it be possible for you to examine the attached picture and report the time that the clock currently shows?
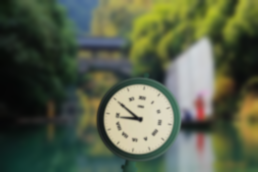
8:50
